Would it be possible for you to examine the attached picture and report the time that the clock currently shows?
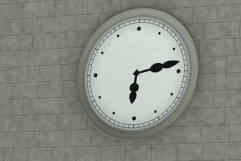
6:13
